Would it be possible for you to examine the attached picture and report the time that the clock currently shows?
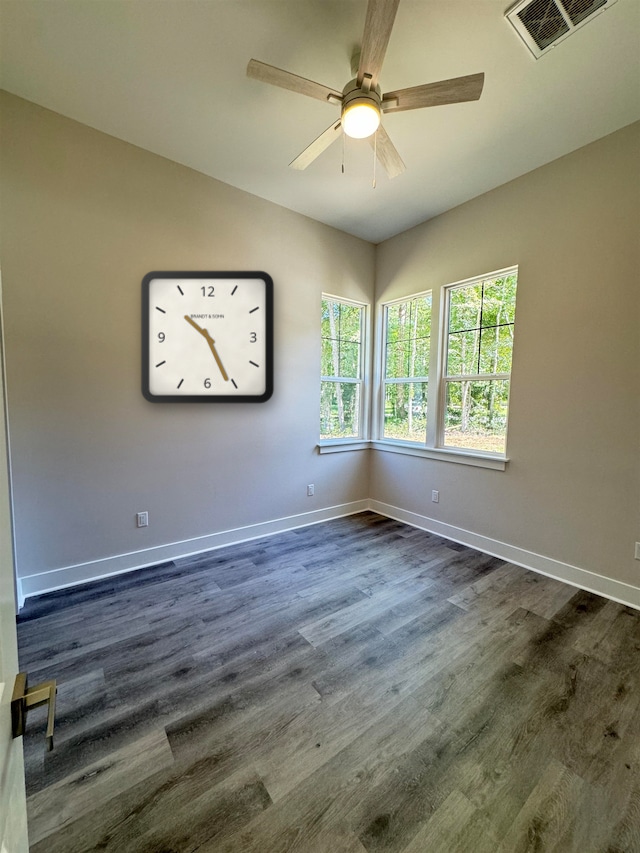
10:26
